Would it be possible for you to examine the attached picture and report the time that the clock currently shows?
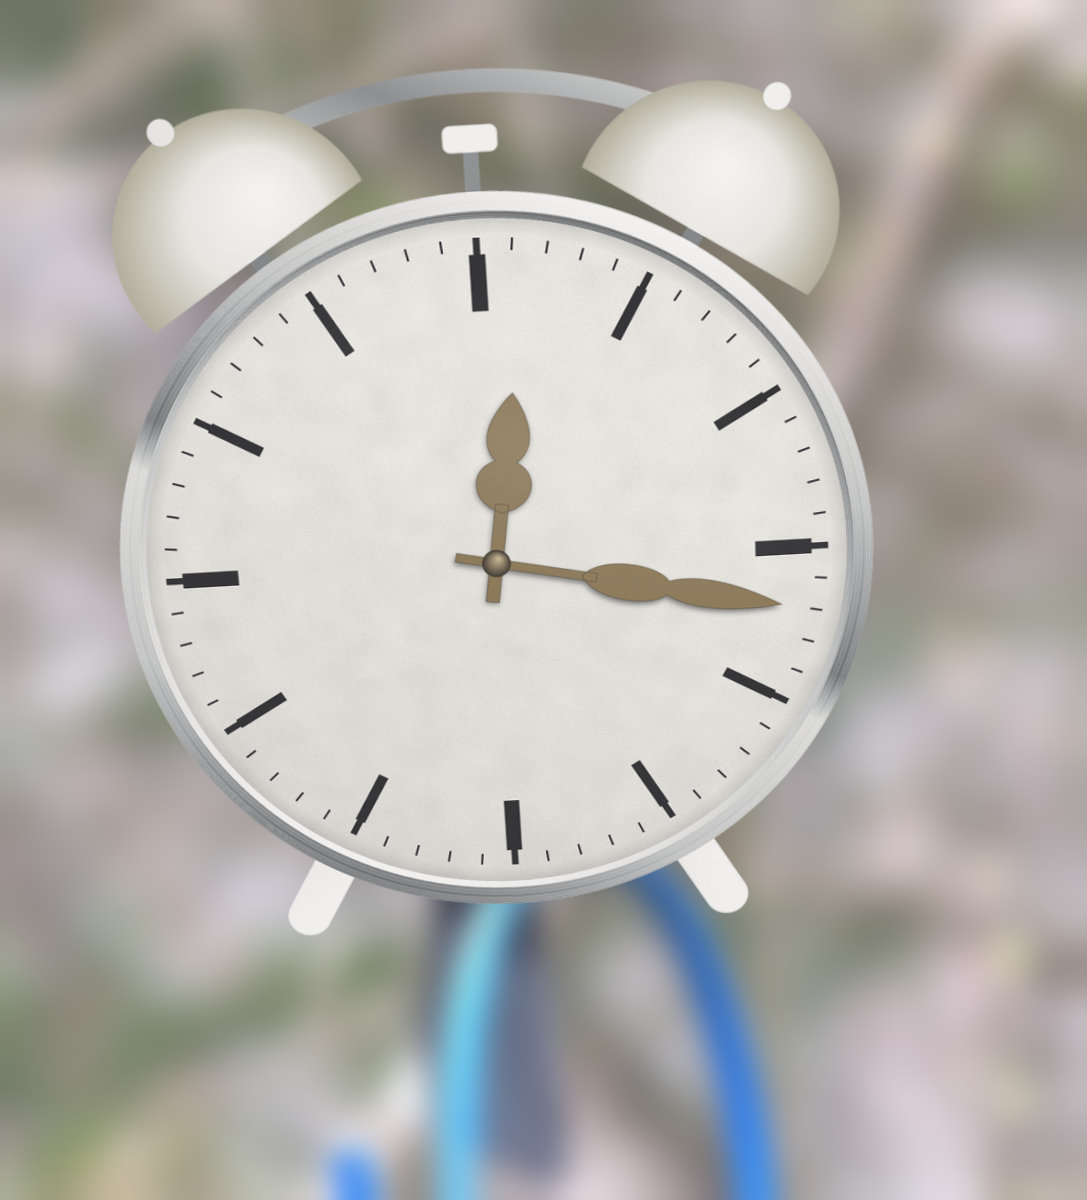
12:17
